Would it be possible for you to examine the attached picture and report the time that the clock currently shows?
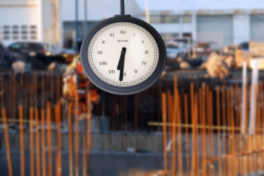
6:31
